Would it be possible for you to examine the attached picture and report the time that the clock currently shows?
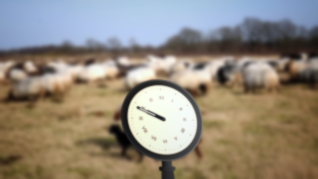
9:49
